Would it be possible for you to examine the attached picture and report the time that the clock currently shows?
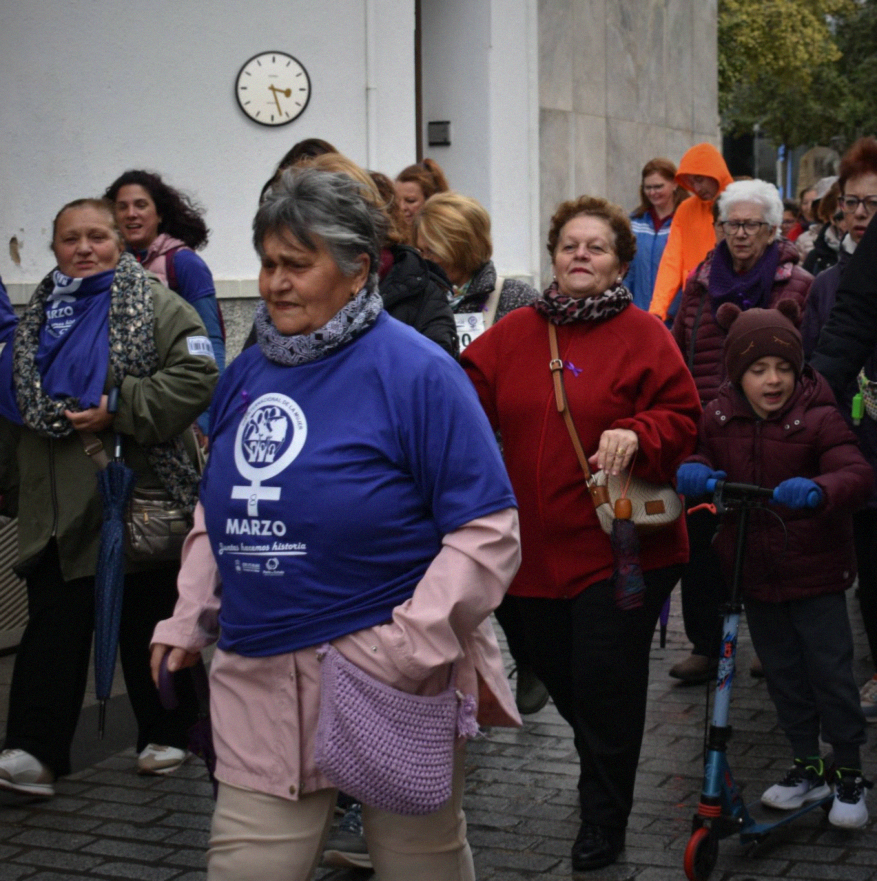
3:27
